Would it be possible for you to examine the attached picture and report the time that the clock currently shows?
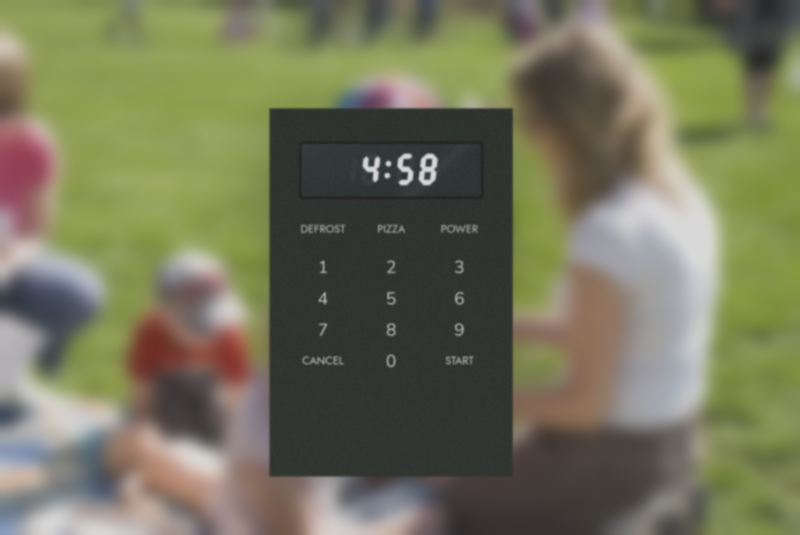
4:58
